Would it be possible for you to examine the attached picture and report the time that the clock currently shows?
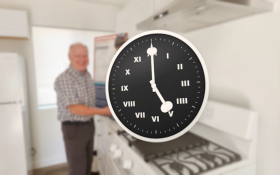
5:00
